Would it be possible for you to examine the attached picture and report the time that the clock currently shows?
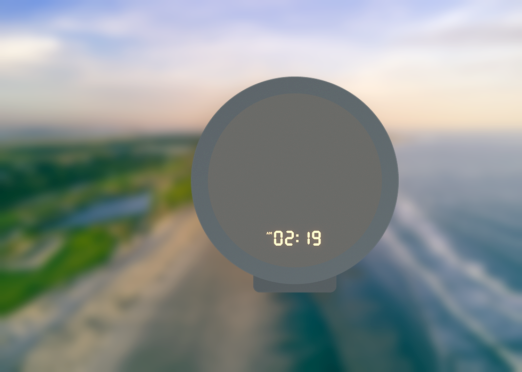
2:19
